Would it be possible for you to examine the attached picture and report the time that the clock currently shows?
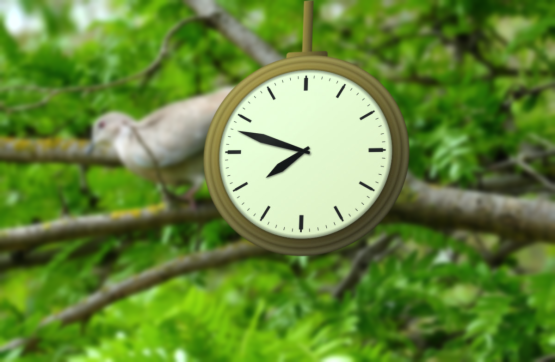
7:48
